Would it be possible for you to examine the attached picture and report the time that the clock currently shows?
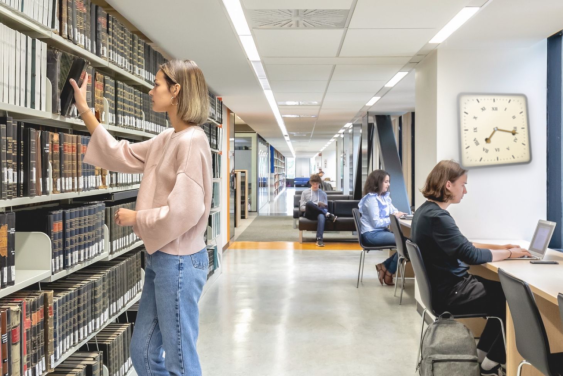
7:17
